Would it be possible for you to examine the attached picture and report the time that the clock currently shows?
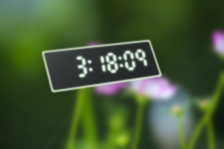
3:18:09
